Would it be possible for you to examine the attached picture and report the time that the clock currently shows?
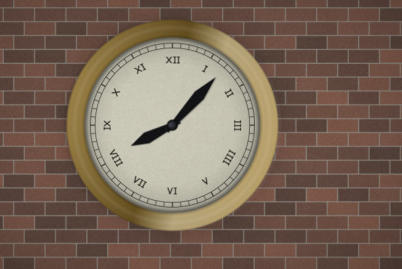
8:07
